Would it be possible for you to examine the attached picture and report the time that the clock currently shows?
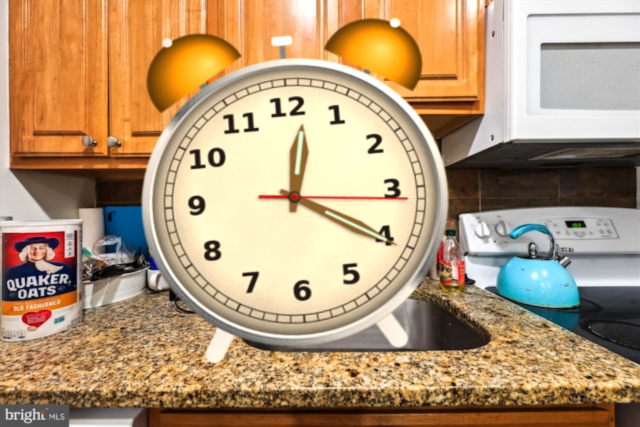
12:20:16
